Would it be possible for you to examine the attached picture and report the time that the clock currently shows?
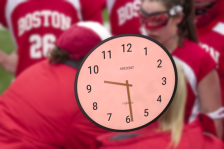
9:29
